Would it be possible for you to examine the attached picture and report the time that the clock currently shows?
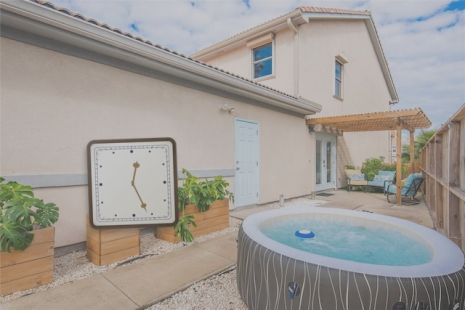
12:26
